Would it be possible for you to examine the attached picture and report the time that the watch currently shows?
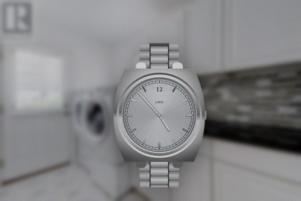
4:53
